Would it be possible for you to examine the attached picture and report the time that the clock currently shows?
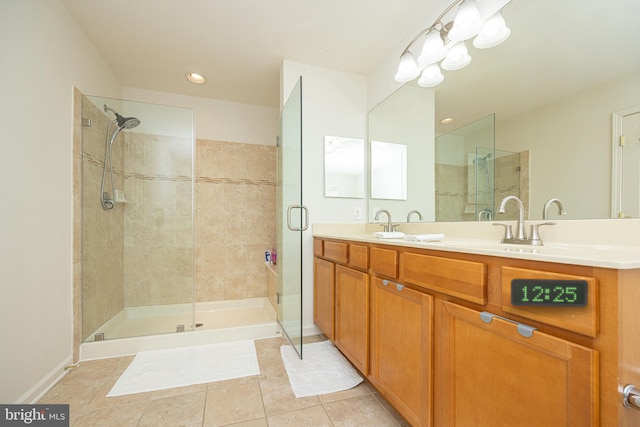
12:25
